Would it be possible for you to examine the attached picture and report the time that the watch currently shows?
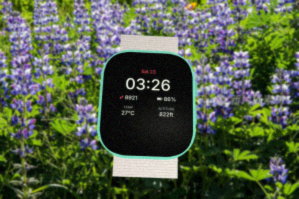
3:26
